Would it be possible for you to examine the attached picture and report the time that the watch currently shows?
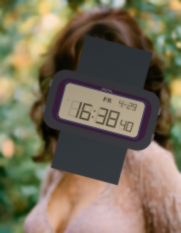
16:38:40
